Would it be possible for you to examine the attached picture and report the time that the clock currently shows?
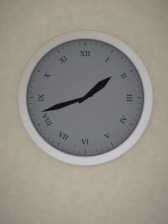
1:42
